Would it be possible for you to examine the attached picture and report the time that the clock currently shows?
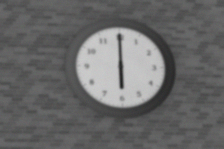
6:00
